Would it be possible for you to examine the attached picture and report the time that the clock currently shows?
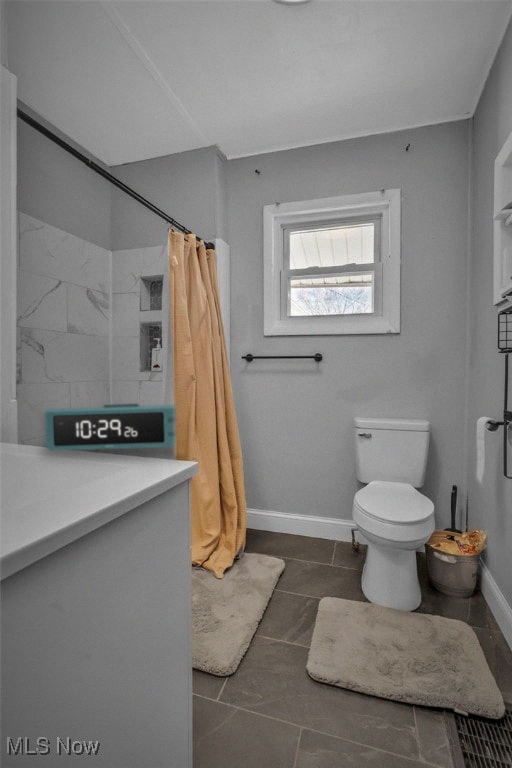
10:29
